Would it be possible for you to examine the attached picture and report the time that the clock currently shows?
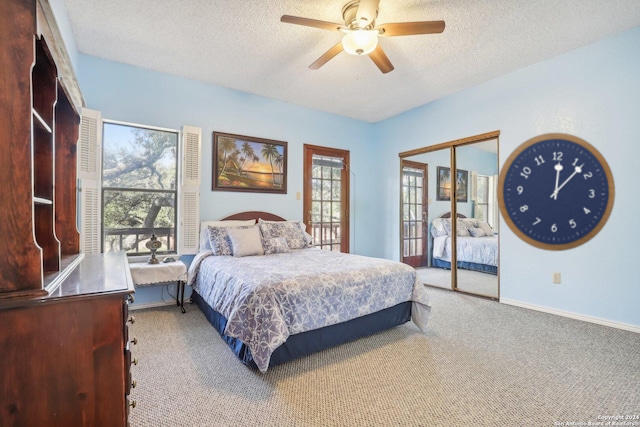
12:07
